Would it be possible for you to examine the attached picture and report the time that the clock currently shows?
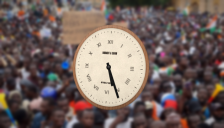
5:26
